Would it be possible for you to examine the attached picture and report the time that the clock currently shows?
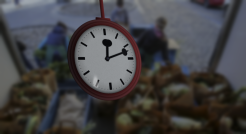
12:12
